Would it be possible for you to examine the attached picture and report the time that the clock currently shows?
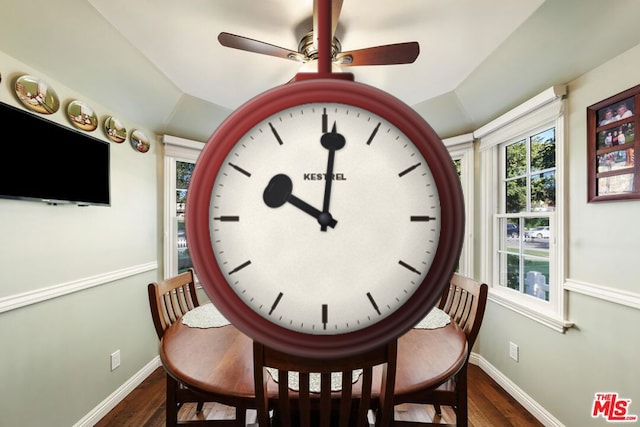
10:01
